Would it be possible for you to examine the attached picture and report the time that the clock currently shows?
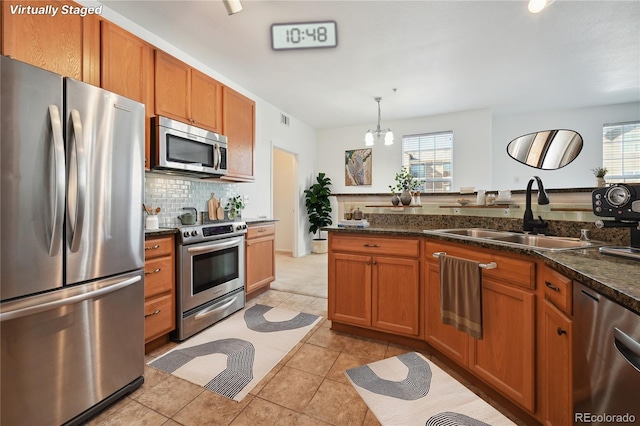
10:48
